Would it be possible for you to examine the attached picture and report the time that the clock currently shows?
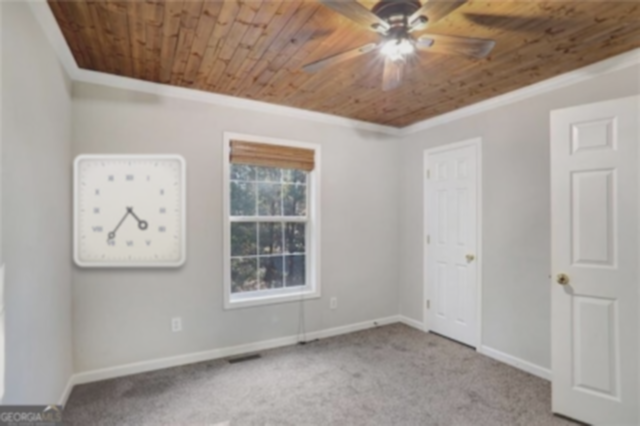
4:36
